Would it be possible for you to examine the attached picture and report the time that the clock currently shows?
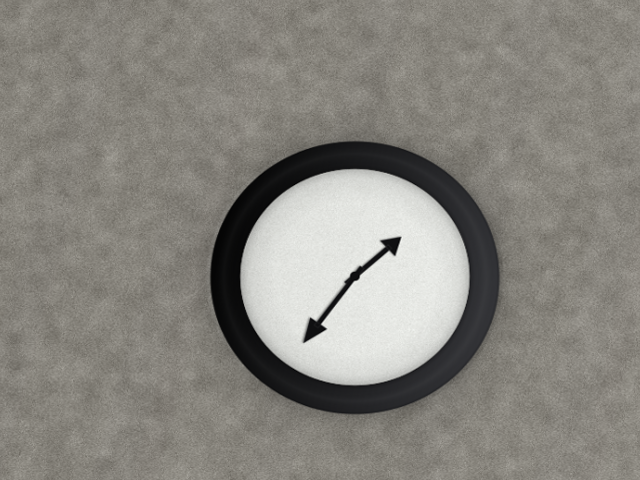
1:36
